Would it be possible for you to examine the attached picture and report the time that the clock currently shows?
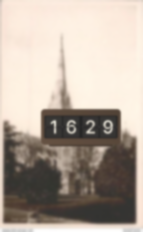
16:29
